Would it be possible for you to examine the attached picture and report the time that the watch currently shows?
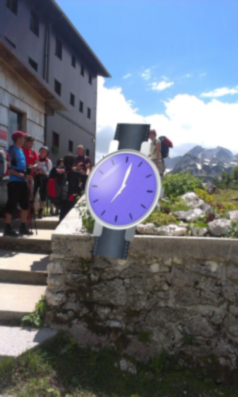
7:02
